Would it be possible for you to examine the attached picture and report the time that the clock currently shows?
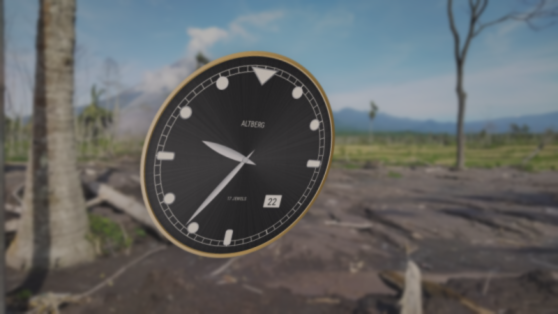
9:36
